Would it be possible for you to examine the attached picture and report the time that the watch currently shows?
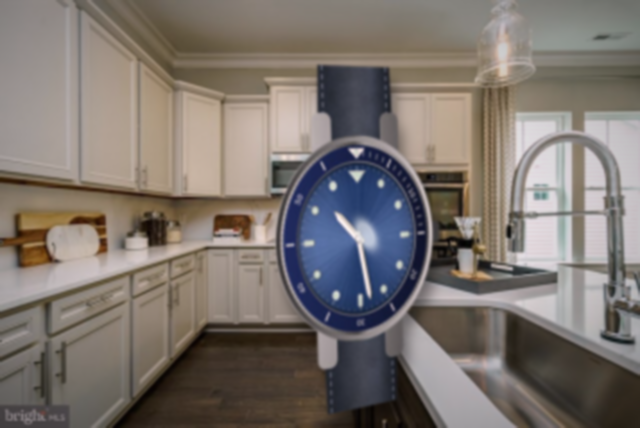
10:28
